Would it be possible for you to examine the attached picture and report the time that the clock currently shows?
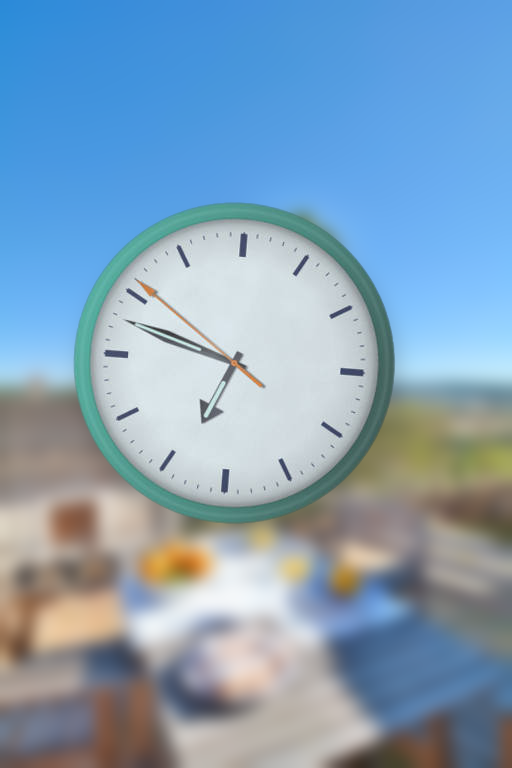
6:47:51
